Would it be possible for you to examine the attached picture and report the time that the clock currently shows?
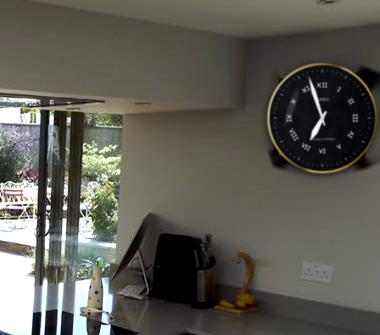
6:57
